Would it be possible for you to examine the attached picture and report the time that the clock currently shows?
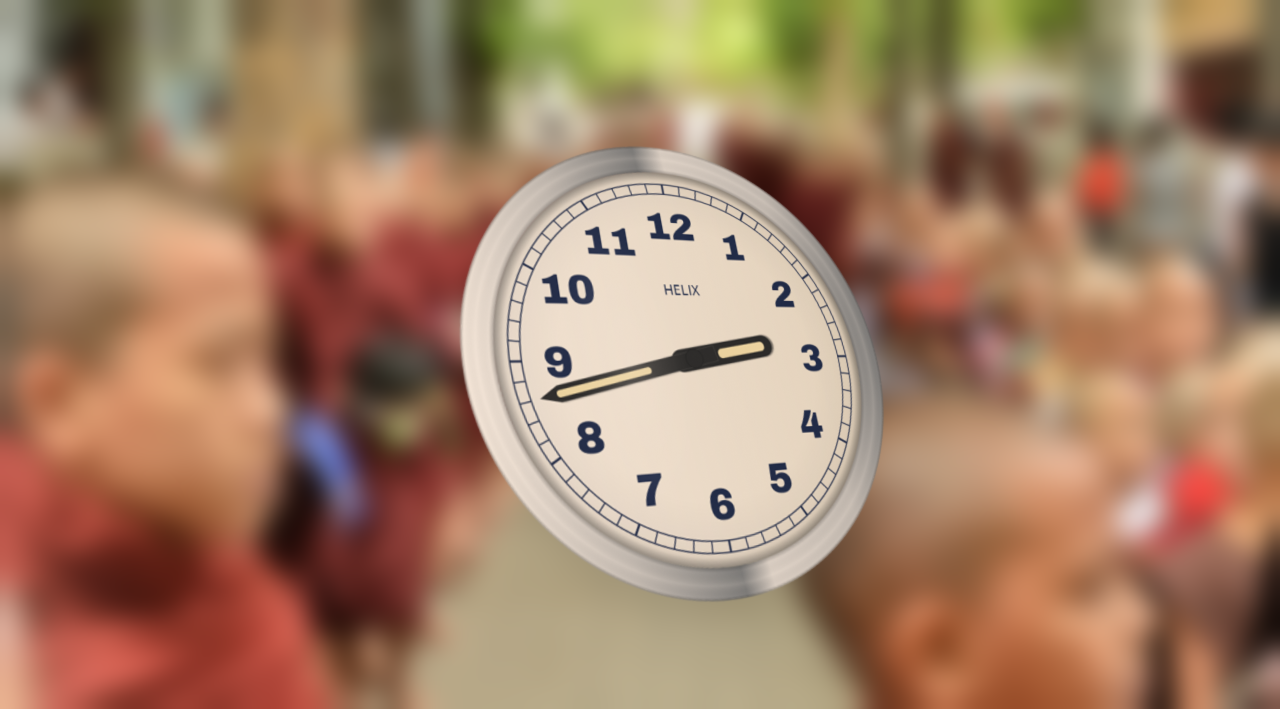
2:43
